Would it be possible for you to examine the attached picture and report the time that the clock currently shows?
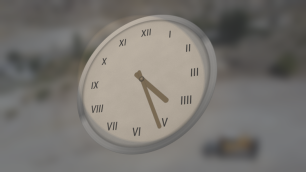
4:26
